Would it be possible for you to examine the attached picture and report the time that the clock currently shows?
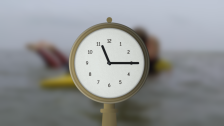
11:15
